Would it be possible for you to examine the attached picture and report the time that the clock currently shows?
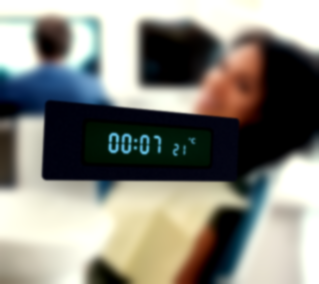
0:07
